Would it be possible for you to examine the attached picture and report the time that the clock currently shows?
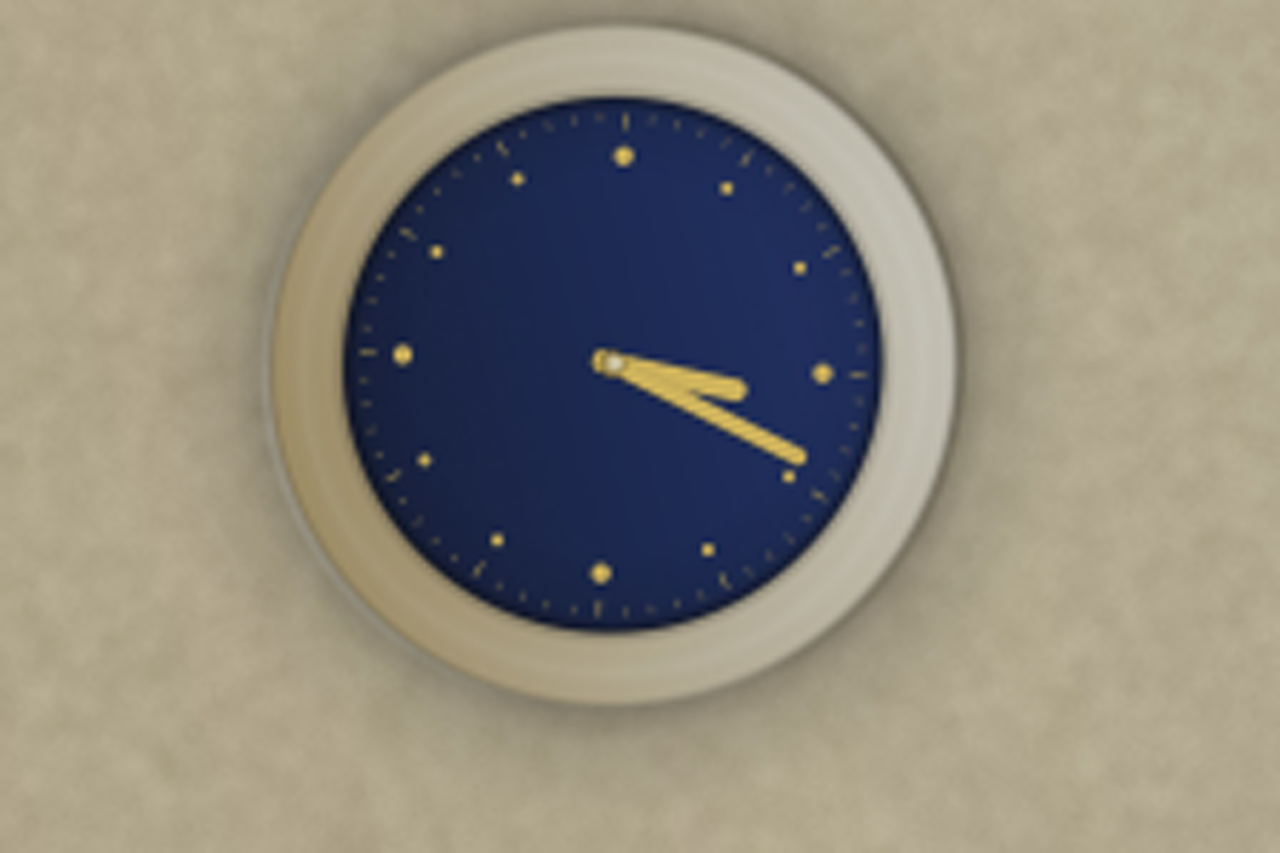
3:19
